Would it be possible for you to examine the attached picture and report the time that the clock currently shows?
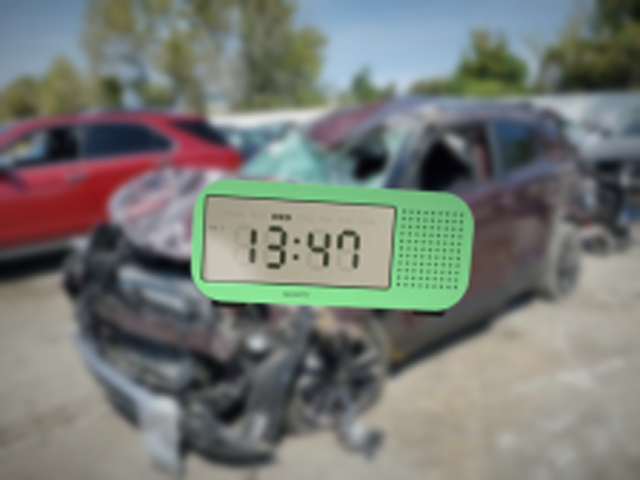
13:47
